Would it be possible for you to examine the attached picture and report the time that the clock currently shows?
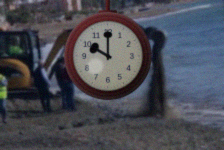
10:00
